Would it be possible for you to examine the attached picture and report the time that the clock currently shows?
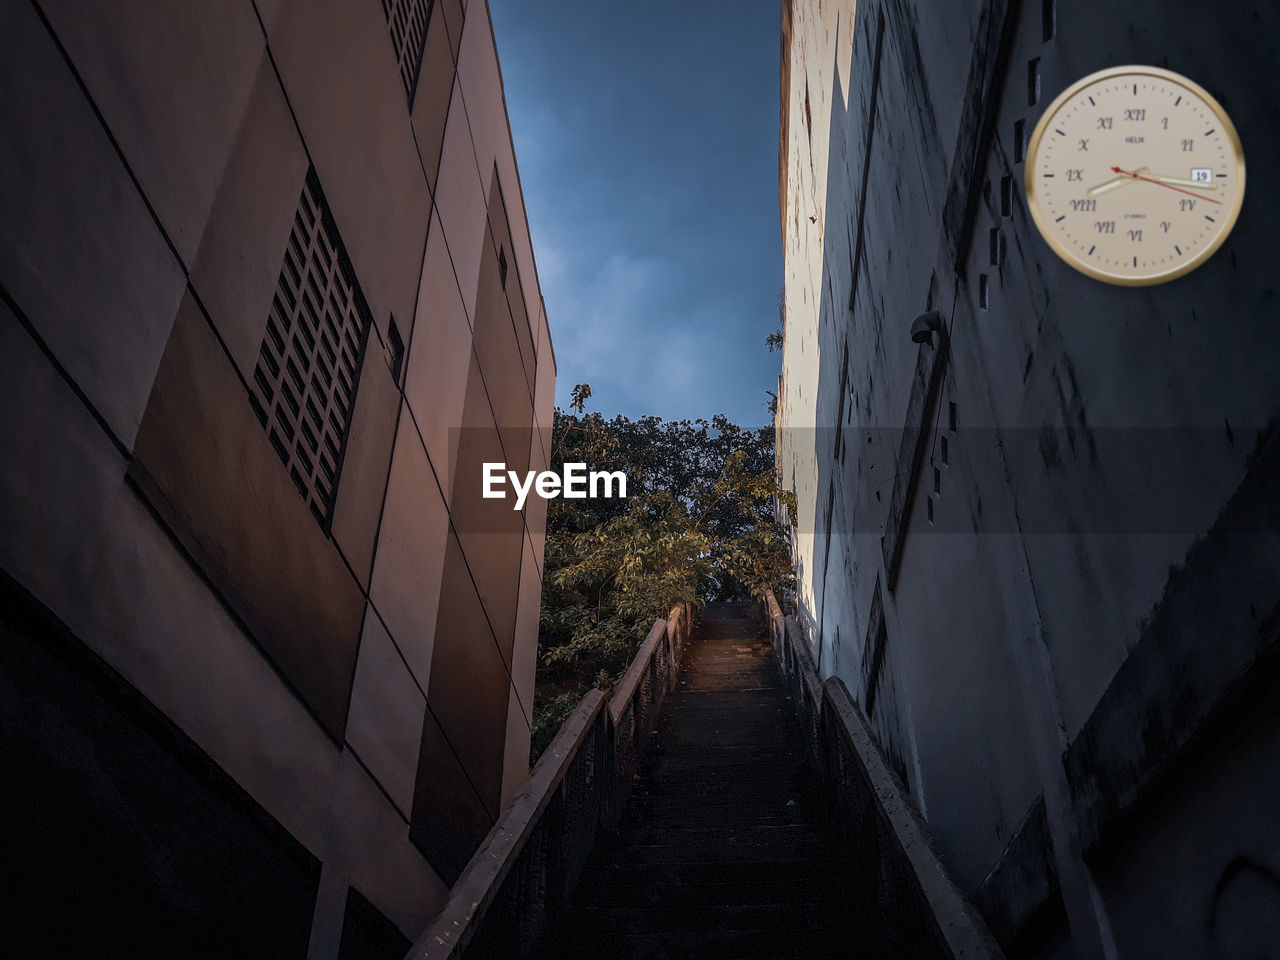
8:16:18
